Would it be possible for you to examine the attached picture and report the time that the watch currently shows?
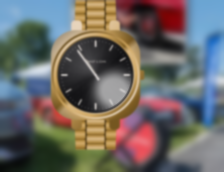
10:54
